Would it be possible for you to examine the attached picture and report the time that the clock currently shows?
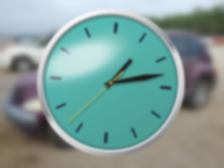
1:12:37
